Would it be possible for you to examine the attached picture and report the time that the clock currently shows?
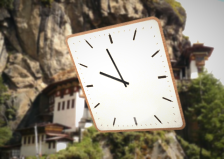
9:58
